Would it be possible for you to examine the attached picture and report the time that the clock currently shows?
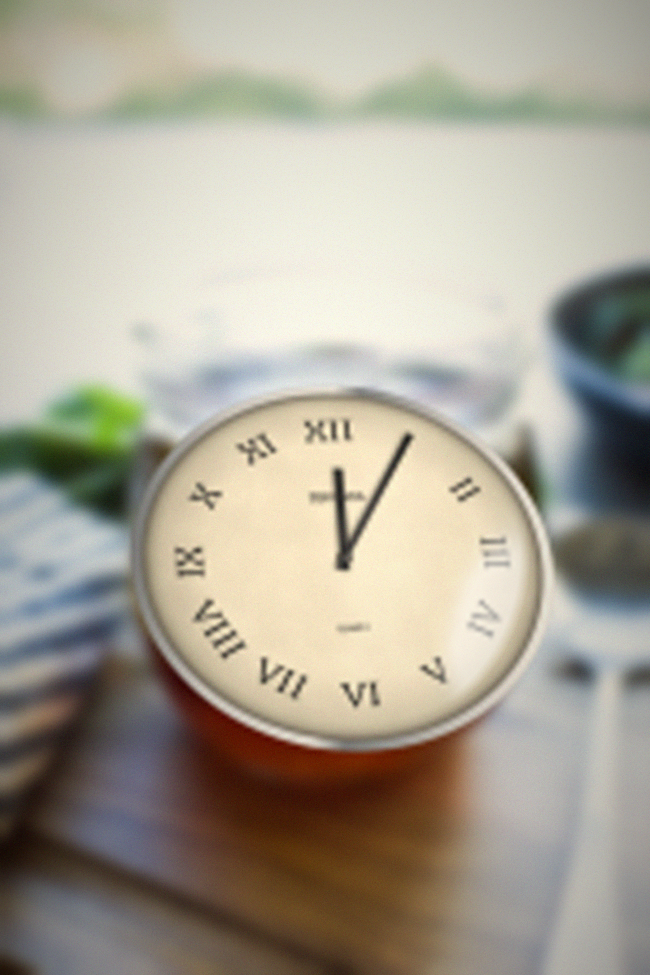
12:05
